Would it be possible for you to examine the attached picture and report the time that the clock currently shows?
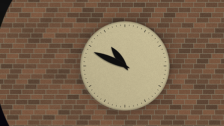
10:49
